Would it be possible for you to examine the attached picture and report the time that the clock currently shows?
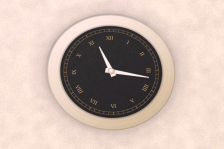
11:17
